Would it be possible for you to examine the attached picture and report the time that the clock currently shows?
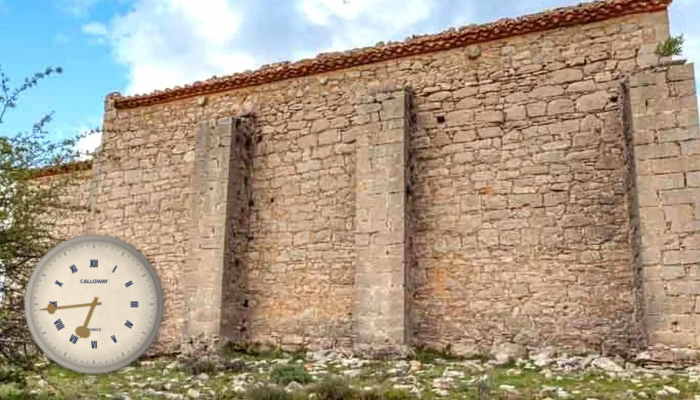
6:44
